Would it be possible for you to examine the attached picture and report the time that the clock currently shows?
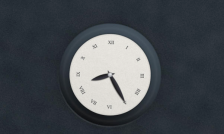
8:25
